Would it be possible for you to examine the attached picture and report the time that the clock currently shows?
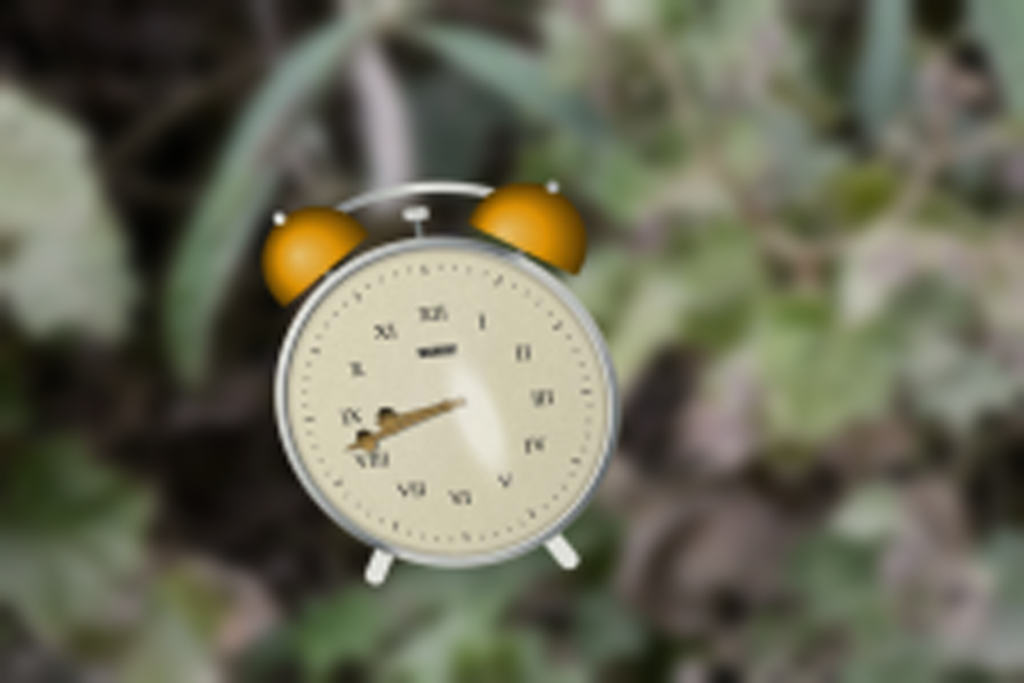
8:42
